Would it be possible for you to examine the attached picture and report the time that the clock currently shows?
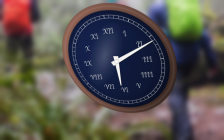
6:11
